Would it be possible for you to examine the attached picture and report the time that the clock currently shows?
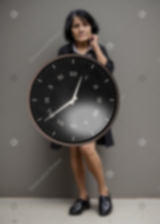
12:39
